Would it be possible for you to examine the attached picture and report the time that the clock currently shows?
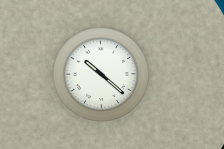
10:22
